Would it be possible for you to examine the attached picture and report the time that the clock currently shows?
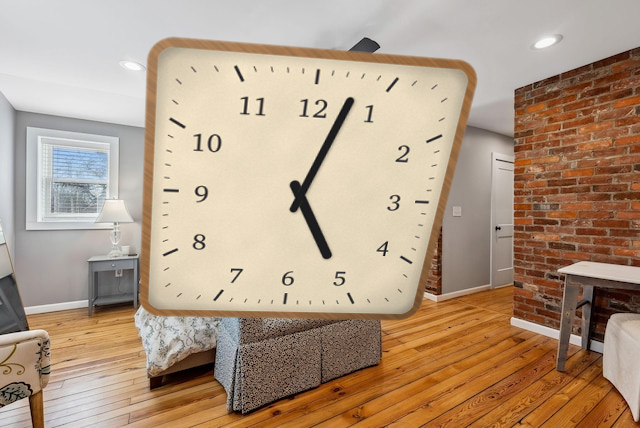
5:03
